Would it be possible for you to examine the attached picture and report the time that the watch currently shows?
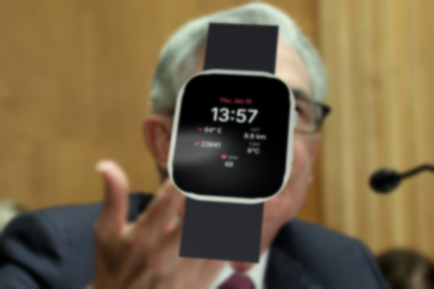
13:57
